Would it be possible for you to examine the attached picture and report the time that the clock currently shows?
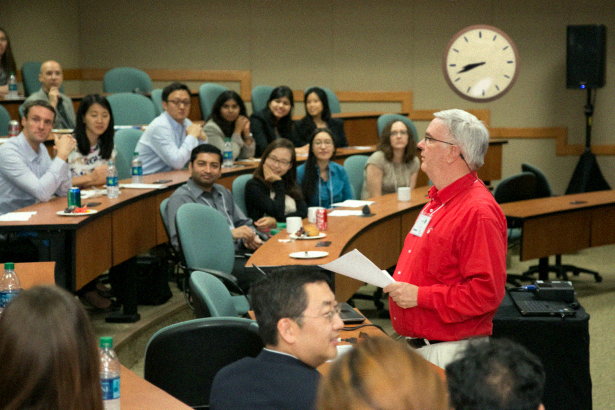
8:42
